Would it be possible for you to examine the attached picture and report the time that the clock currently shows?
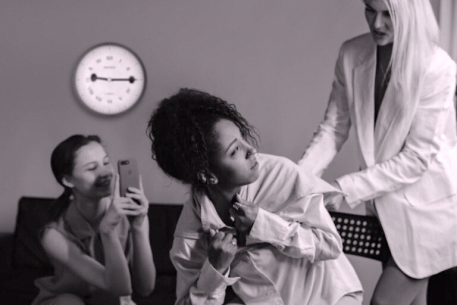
9:15
